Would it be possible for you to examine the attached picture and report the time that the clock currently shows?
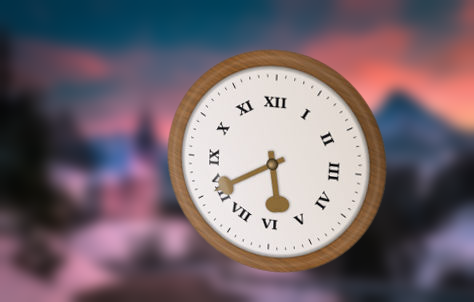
5:40
